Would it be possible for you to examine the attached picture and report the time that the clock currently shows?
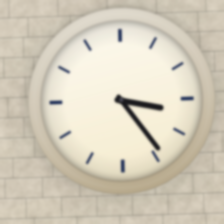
3:24
